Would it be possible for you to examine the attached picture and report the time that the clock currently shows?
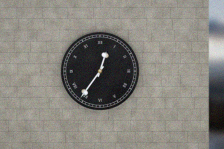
12:36
